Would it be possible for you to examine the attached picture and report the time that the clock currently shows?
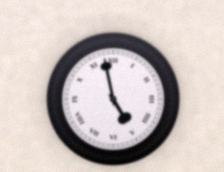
4:58
